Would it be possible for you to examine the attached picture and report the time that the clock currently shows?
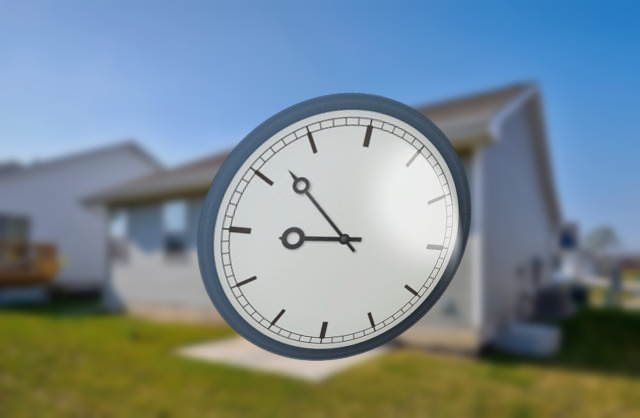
8:52
